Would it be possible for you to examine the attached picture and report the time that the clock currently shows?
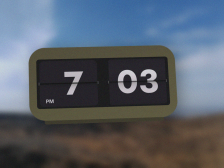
7:03
